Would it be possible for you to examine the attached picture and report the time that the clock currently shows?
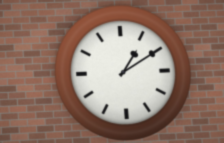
1:10
